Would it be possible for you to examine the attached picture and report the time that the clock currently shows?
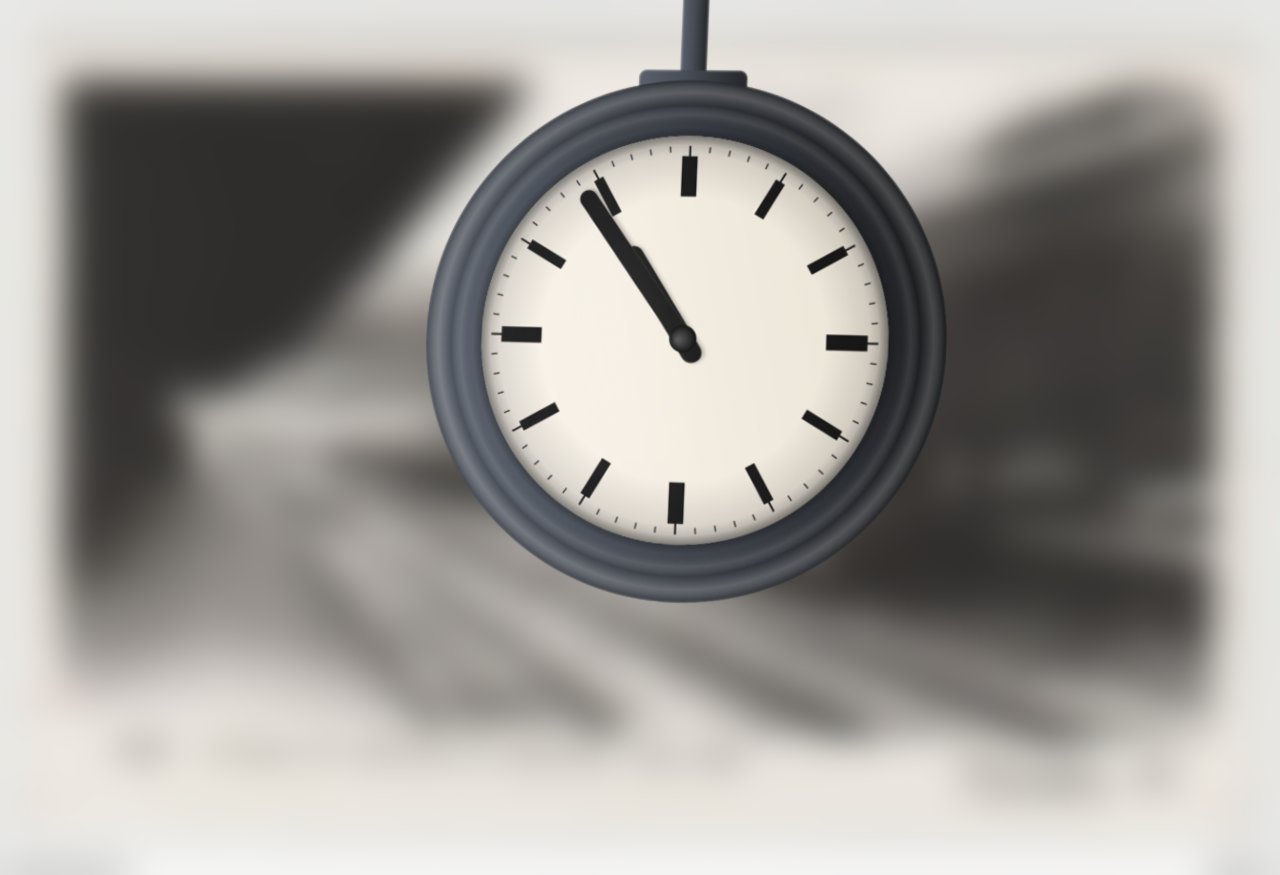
10:54
